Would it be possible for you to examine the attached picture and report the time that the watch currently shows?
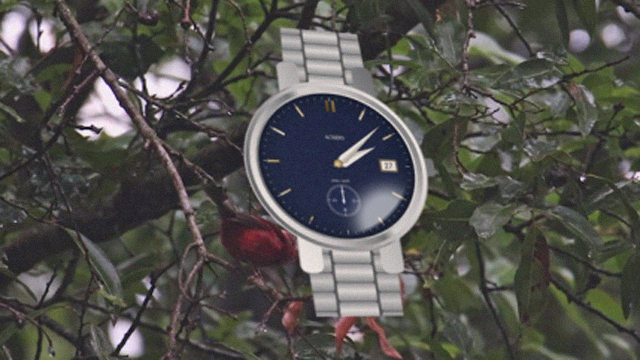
2:08
